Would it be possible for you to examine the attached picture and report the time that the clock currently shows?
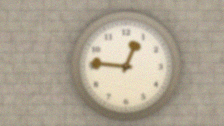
12:46
